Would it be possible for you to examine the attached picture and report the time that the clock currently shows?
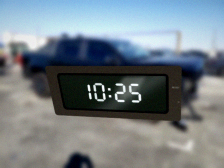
10:25
